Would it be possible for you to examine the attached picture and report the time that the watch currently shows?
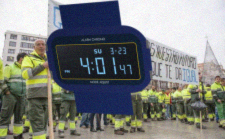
4:01:47
